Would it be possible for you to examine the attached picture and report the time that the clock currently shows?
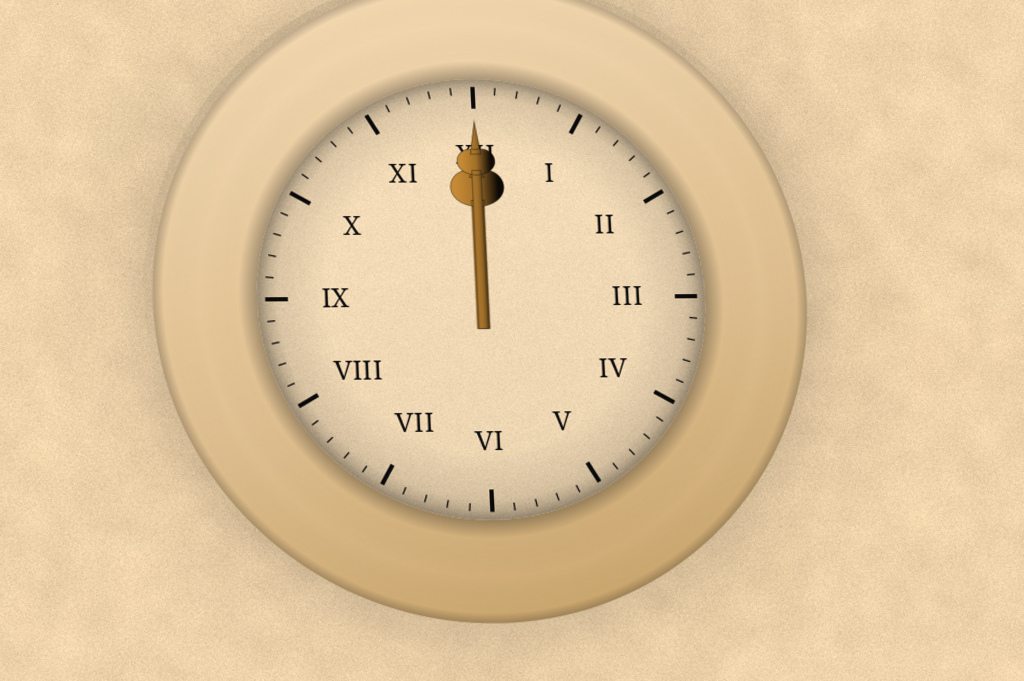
12:00
